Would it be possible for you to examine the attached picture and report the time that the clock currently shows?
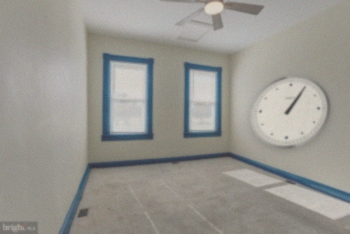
1:05
